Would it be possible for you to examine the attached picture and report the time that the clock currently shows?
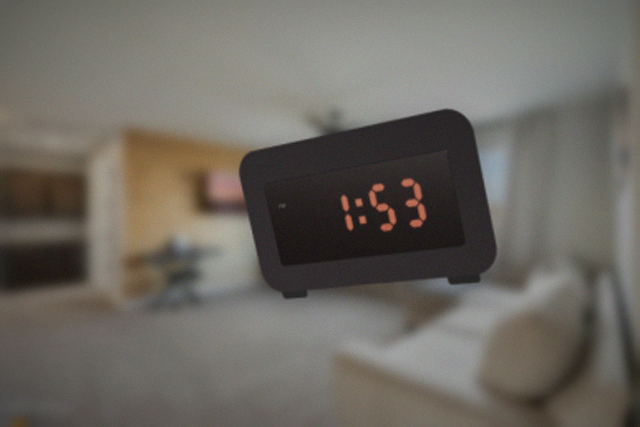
1:53
